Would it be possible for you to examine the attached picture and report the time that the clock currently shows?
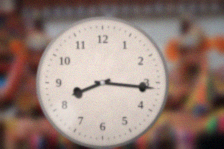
8:16
